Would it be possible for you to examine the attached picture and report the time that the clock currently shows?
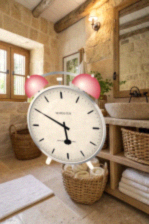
5:50
